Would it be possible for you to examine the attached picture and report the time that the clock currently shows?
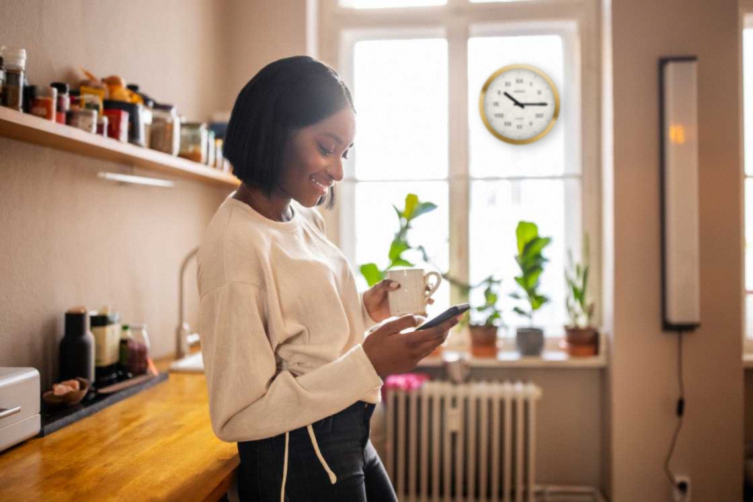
10:15
